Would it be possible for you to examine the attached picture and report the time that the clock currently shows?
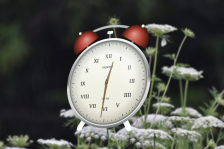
12:31
